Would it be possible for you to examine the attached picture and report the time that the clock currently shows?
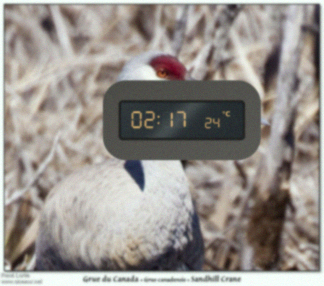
2:17
